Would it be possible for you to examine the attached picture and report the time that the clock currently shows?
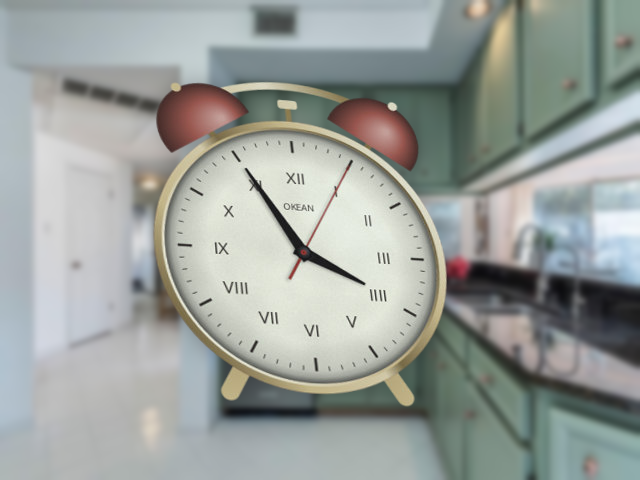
3:55:05
